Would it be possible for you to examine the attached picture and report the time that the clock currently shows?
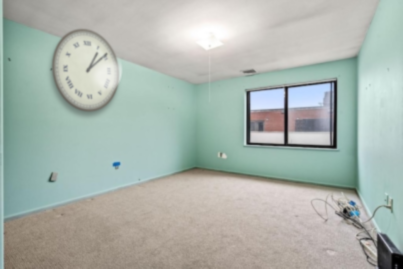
1:09
